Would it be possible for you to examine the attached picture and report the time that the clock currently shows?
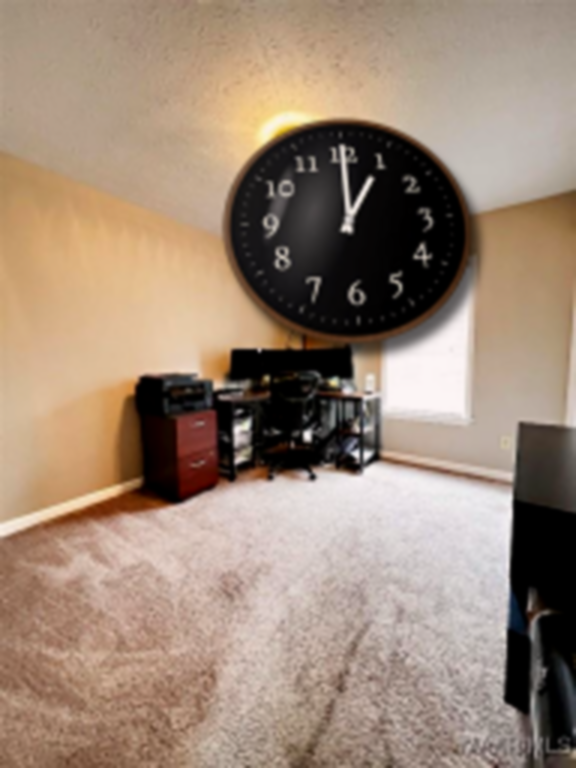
1:00
